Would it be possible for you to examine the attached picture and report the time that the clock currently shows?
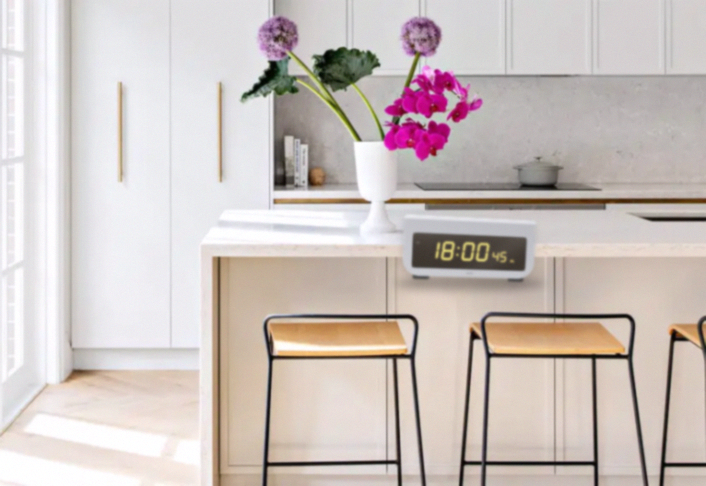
18:00
